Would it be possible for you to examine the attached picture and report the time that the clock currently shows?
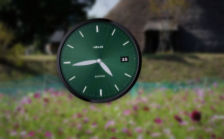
4:44
